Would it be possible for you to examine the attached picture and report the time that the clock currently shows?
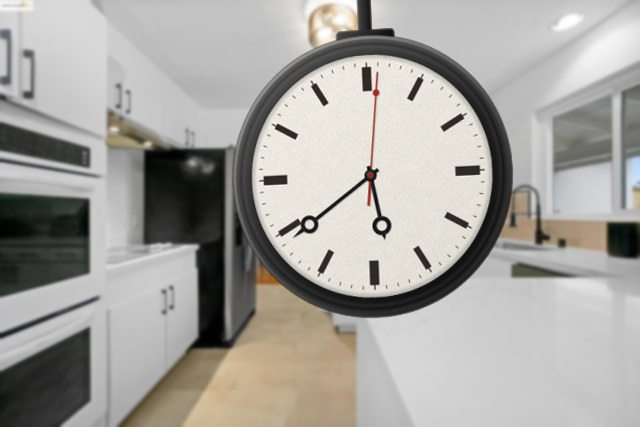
5:39:01
